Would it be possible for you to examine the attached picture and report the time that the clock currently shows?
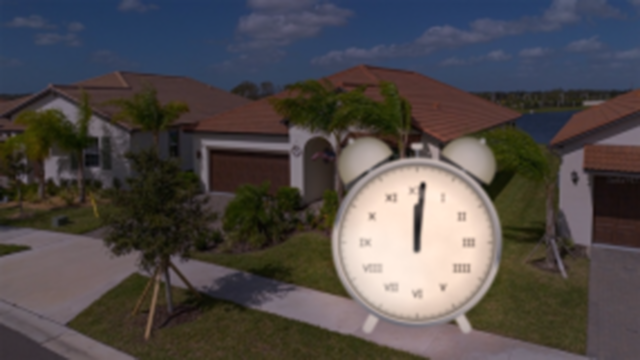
12:01
